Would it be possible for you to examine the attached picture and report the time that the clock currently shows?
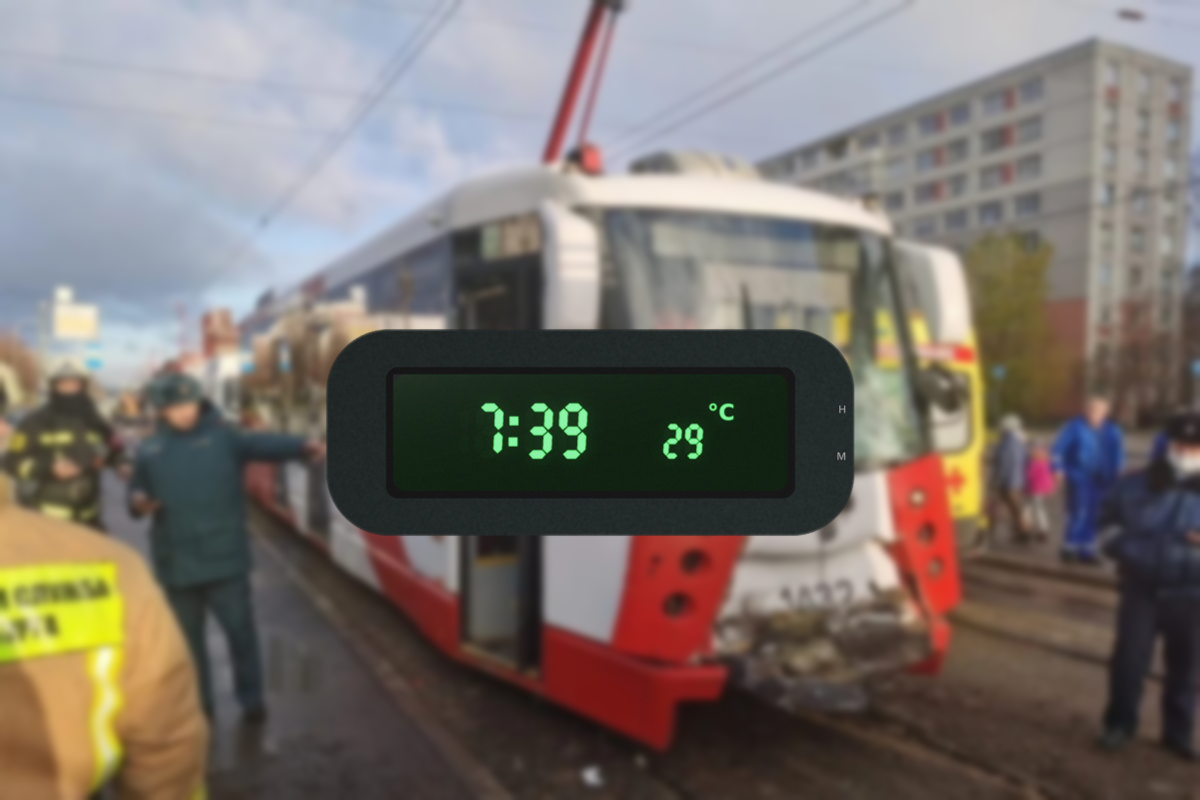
7:39
